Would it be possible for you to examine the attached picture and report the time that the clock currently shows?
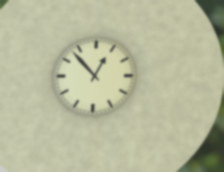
12:53
